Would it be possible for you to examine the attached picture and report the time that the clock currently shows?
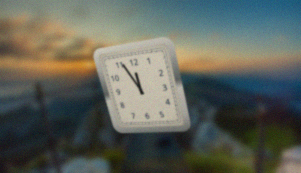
11:56
